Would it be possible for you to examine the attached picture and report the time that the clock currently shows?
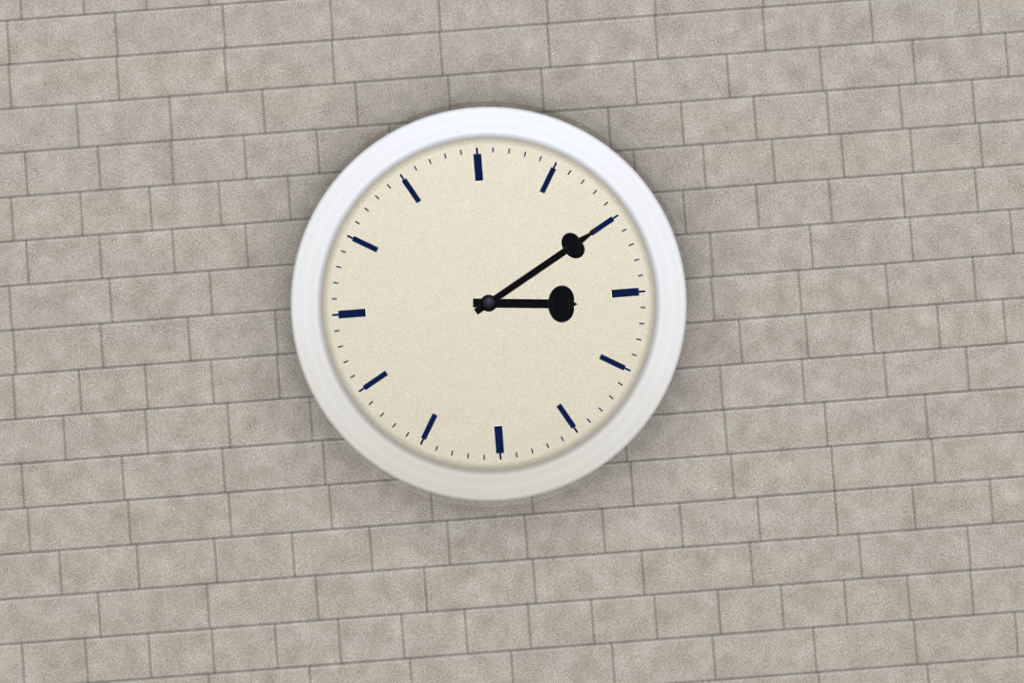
3:10
